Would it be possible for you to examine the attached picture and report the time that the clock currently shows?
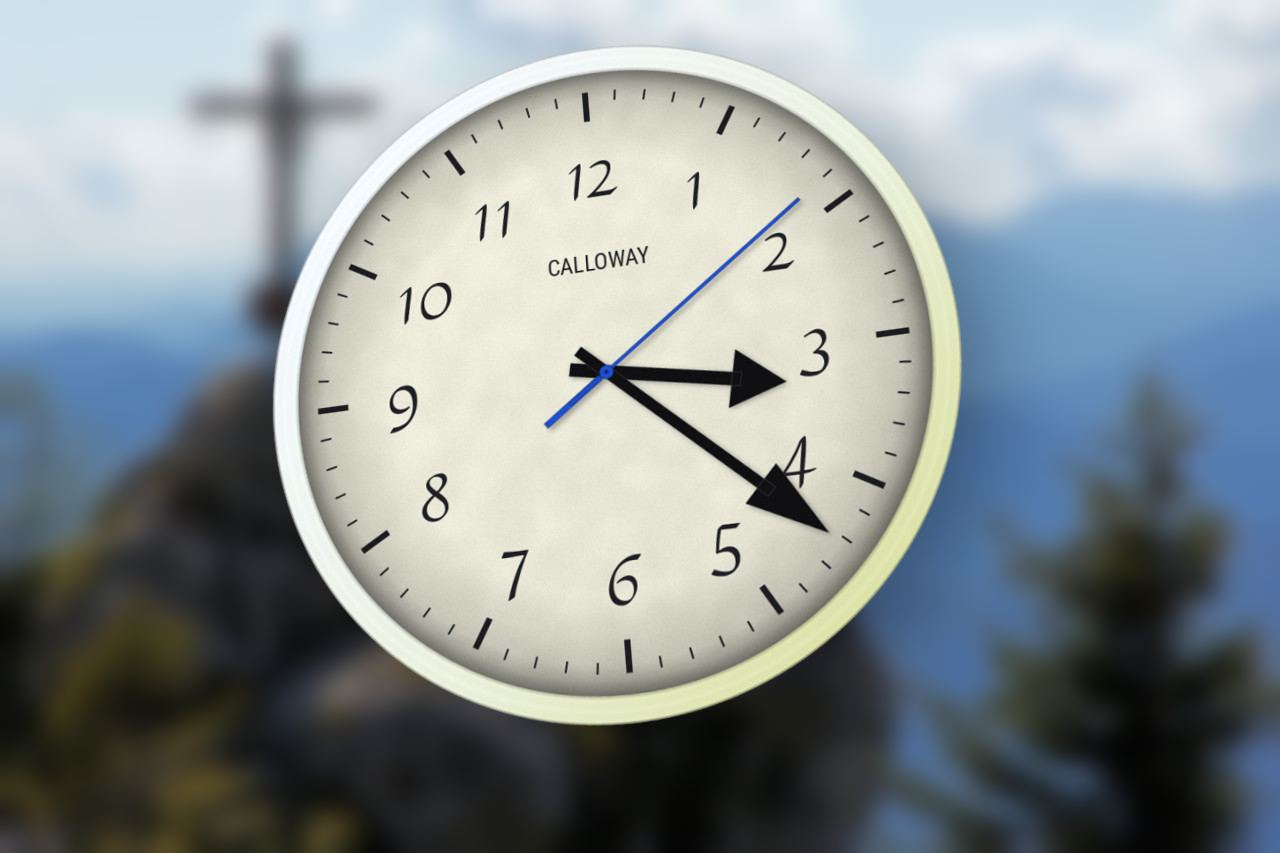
3:22:09
